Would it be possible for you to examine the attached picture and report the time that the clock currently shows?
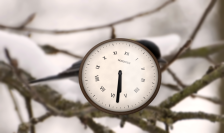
5:28
